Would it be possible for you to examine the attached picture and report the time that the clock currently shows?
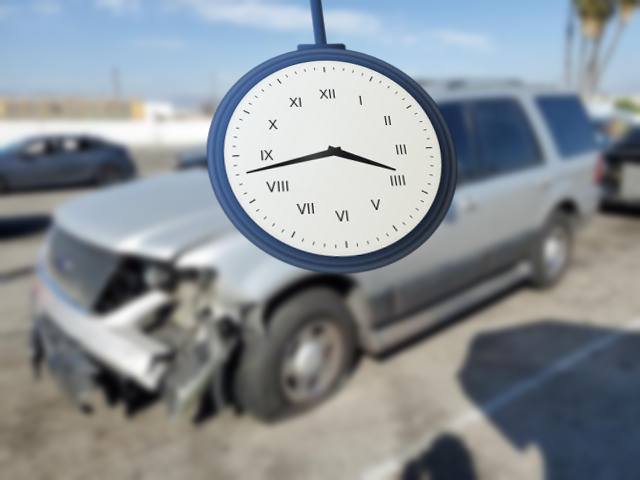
3:43
